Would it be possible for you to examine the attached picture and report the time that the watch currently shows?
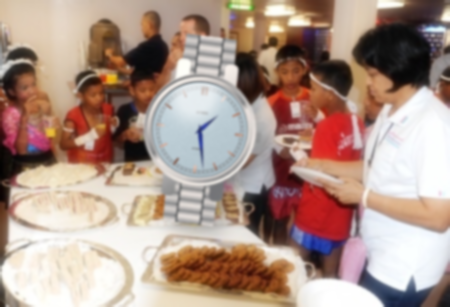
1:28
